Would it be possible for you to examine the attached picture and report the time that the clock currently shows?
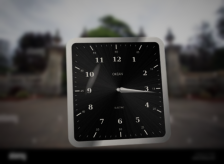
3:16
